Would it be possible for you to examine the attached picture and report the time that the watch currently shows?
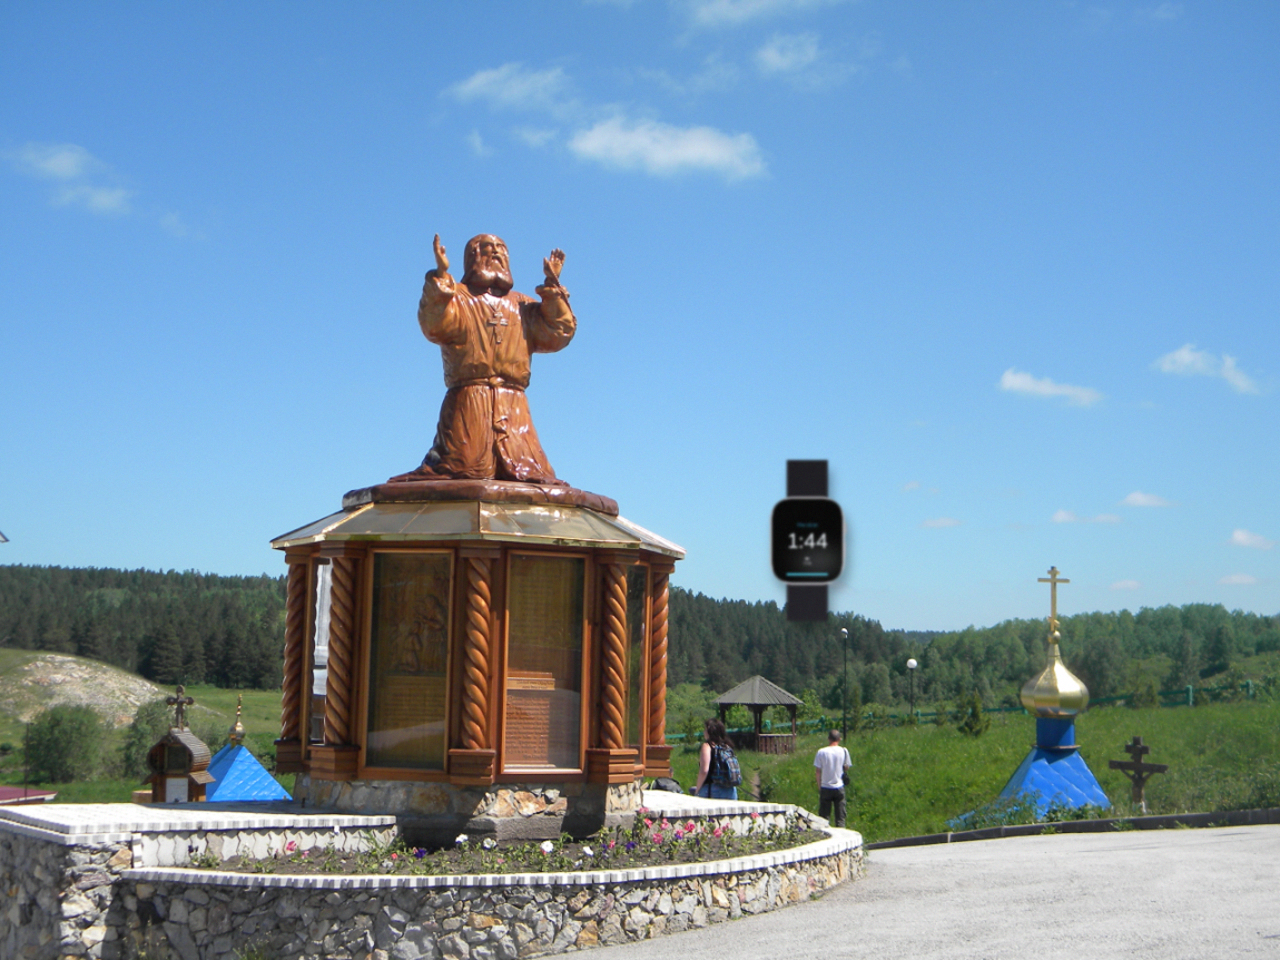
1:44
